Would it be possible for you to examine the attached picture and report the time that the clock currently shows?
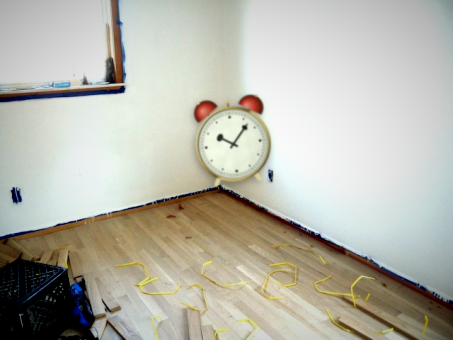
10:07
